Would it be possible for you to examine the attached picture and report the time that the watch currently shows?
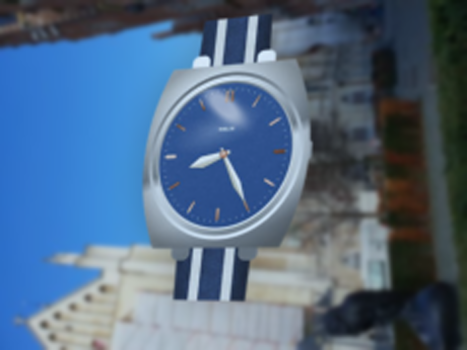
8:25
